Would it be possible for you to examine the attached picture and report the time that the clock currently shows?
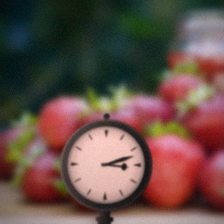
3:12
